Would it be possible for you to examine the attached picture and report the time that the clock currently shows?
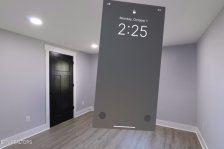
2:25
